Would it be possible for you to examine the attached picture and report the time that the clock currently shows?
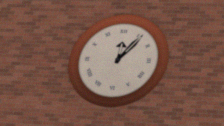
12:06
